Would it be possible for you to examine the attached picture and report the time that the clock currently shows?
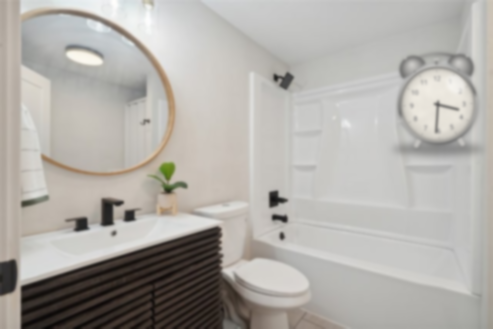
3:31
